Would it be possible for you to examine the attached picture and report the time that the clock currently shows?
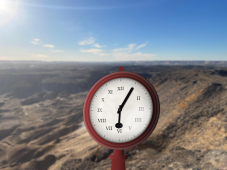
6:05
